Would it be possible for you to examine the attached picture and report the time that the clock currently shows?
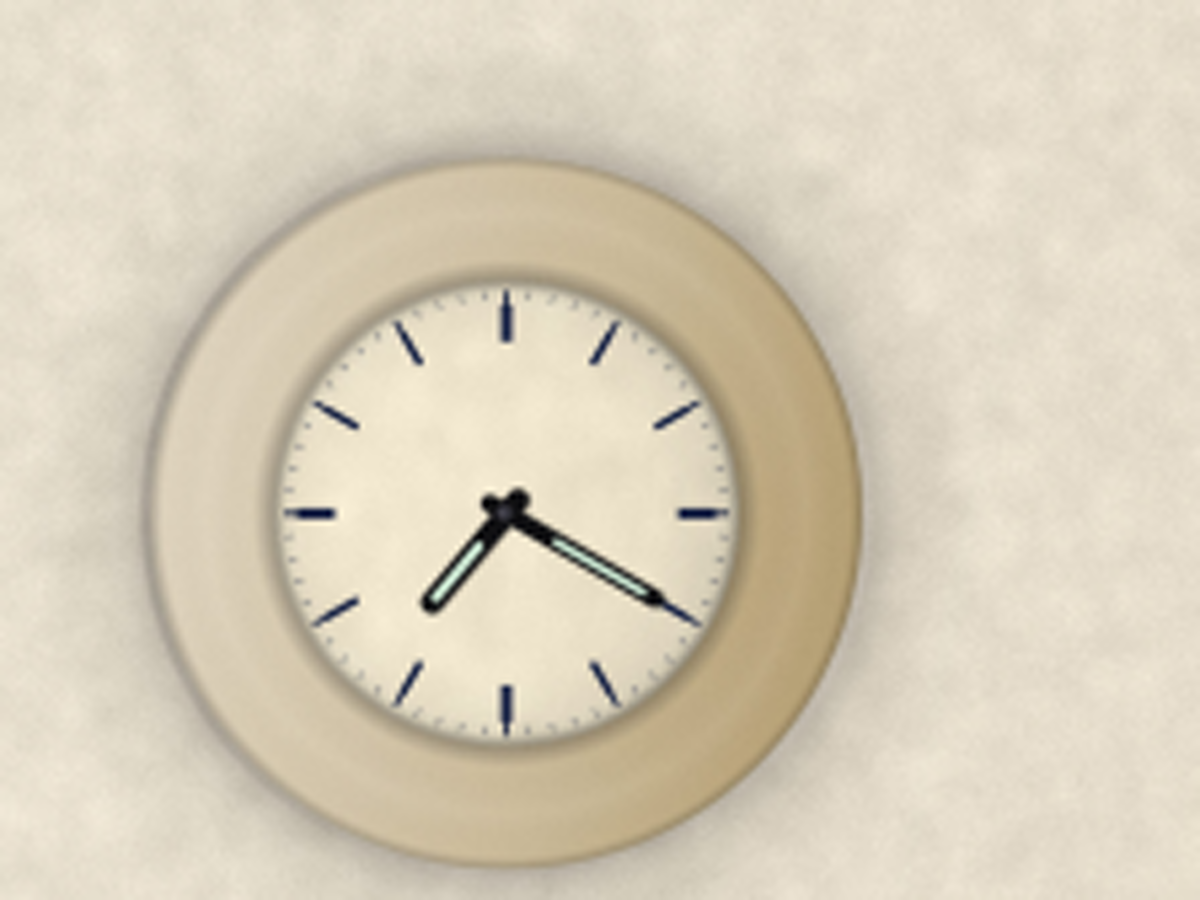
7:20
